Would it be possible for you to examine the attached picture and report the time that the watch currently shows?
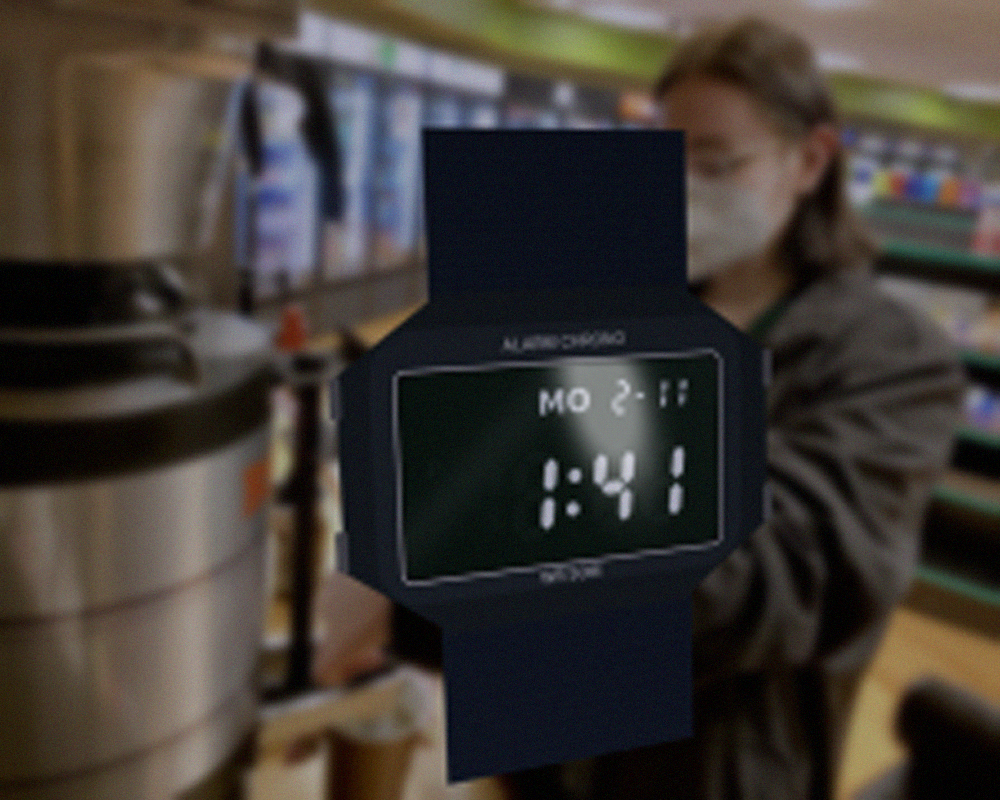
1:41
